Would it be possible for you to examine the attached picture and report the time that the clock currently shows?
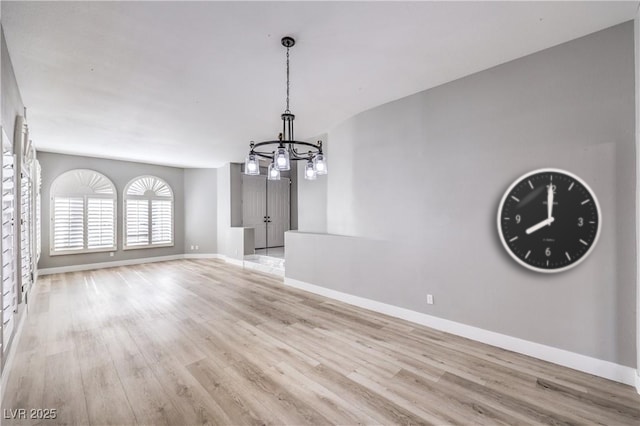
8:00
